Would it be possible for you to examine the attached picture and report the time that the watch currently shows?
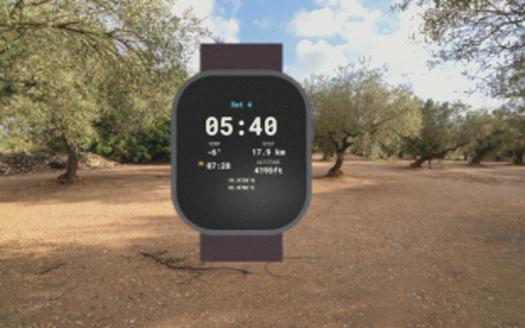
5:40
